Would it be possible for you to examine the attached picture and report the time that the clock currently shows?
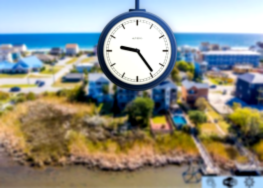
9:24
